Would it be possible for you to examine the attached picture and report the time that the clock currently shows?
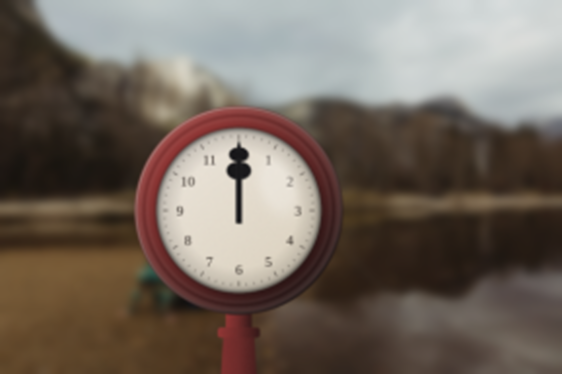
12:00
